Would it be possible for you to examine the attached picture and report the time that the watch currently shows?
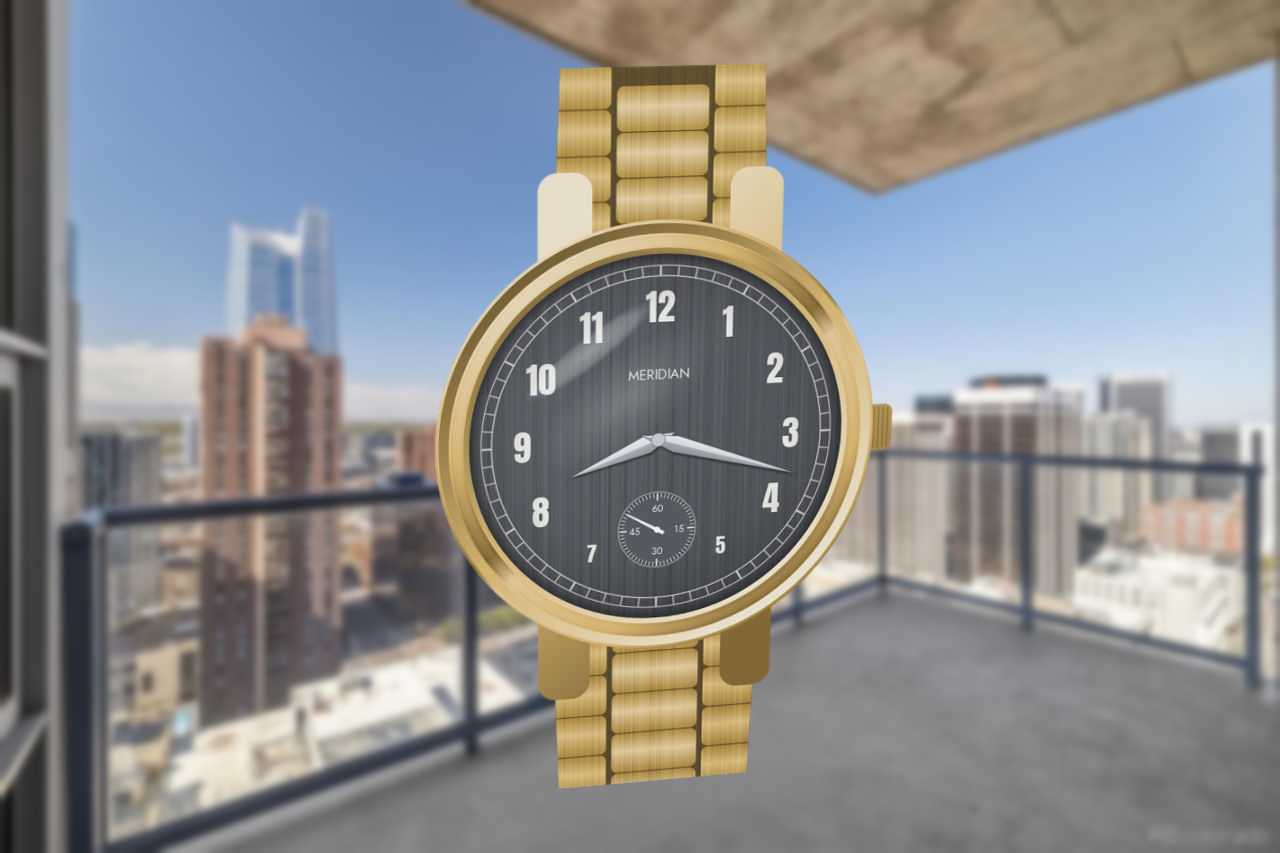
8:17:50
